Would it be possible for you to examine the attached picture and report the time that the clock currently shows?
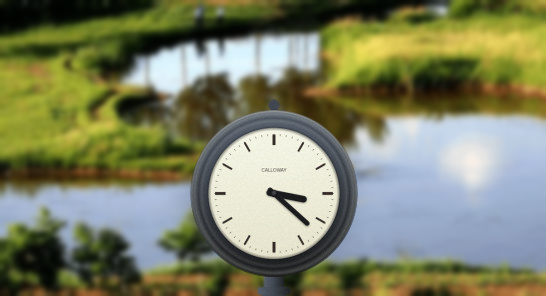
3:22
